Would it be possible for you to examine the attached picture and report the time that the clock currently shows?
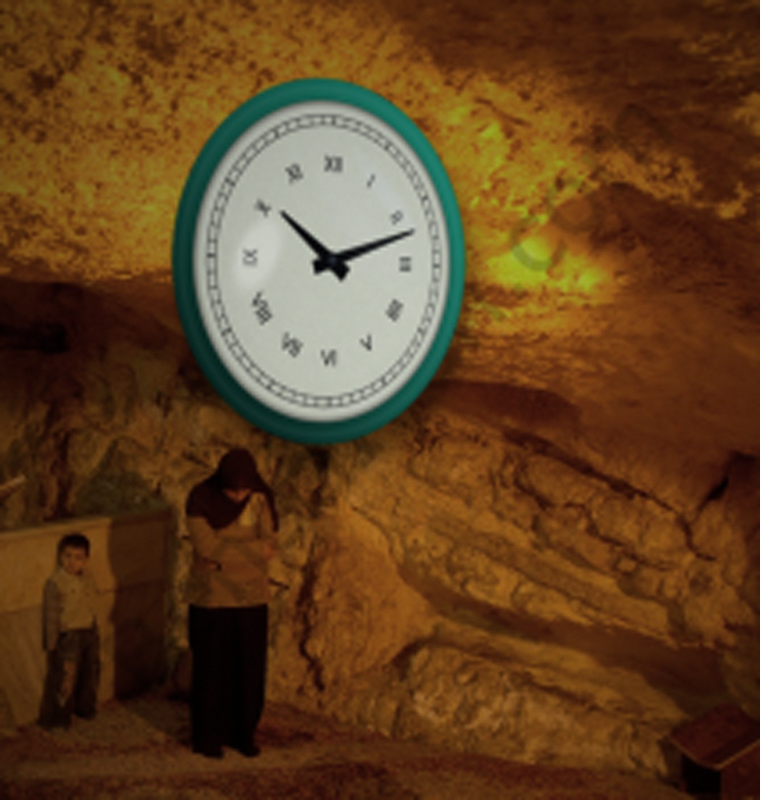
10:12
